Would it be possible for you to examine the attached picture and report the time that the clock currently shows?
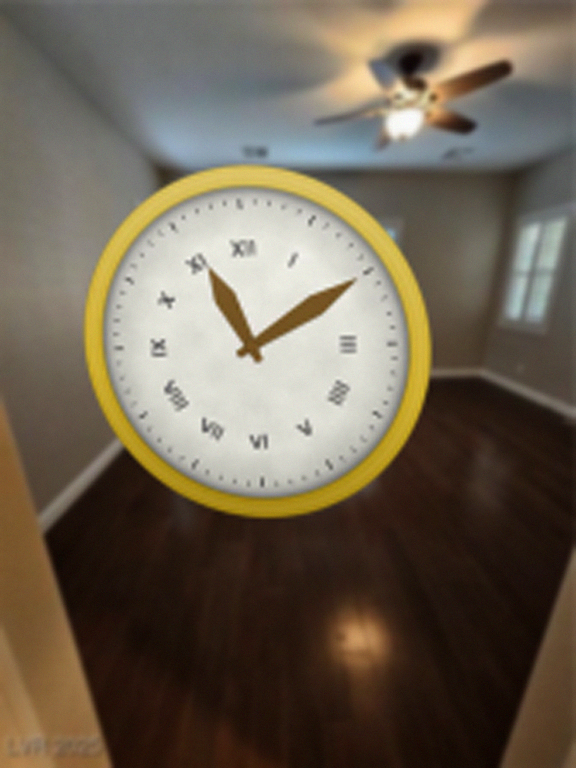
11:10
